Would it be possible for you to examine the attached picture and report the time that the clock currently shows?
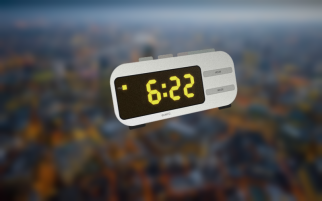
6:22
